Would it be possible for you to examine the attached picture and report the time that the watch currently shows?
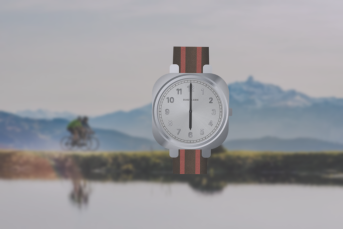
6:00
